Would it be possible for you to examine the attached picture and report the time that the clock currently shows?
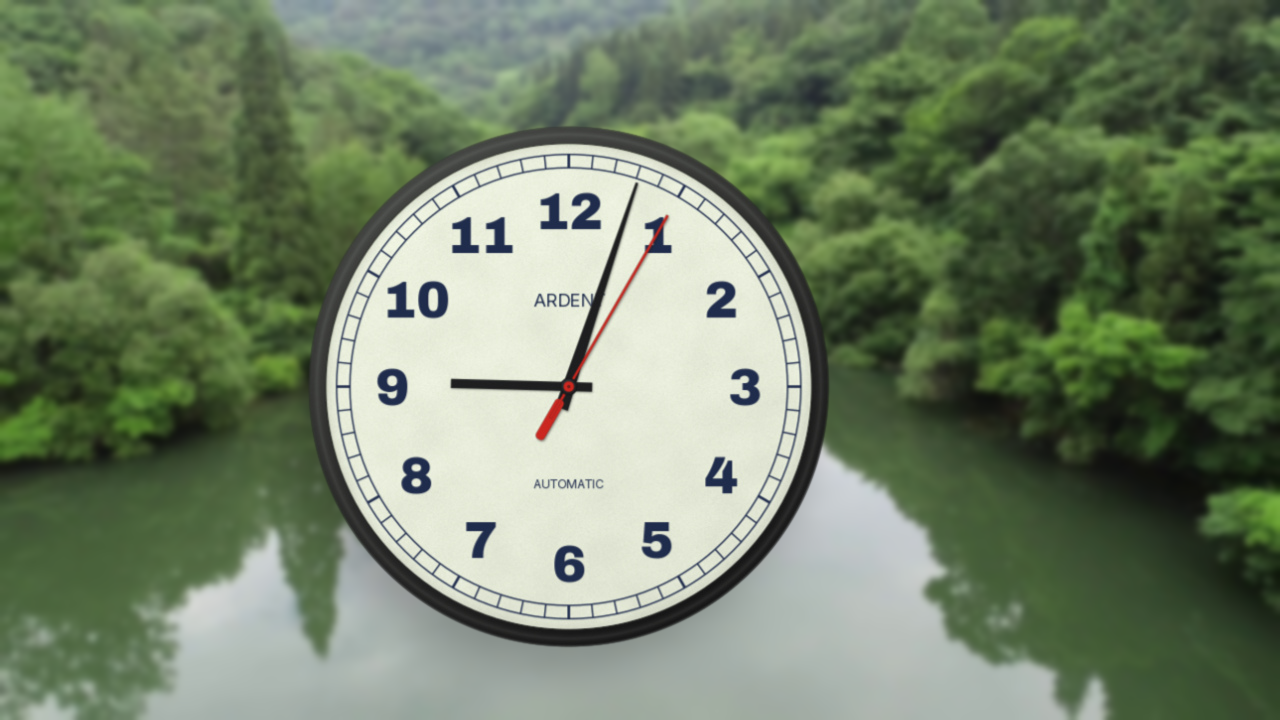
9:03:05
